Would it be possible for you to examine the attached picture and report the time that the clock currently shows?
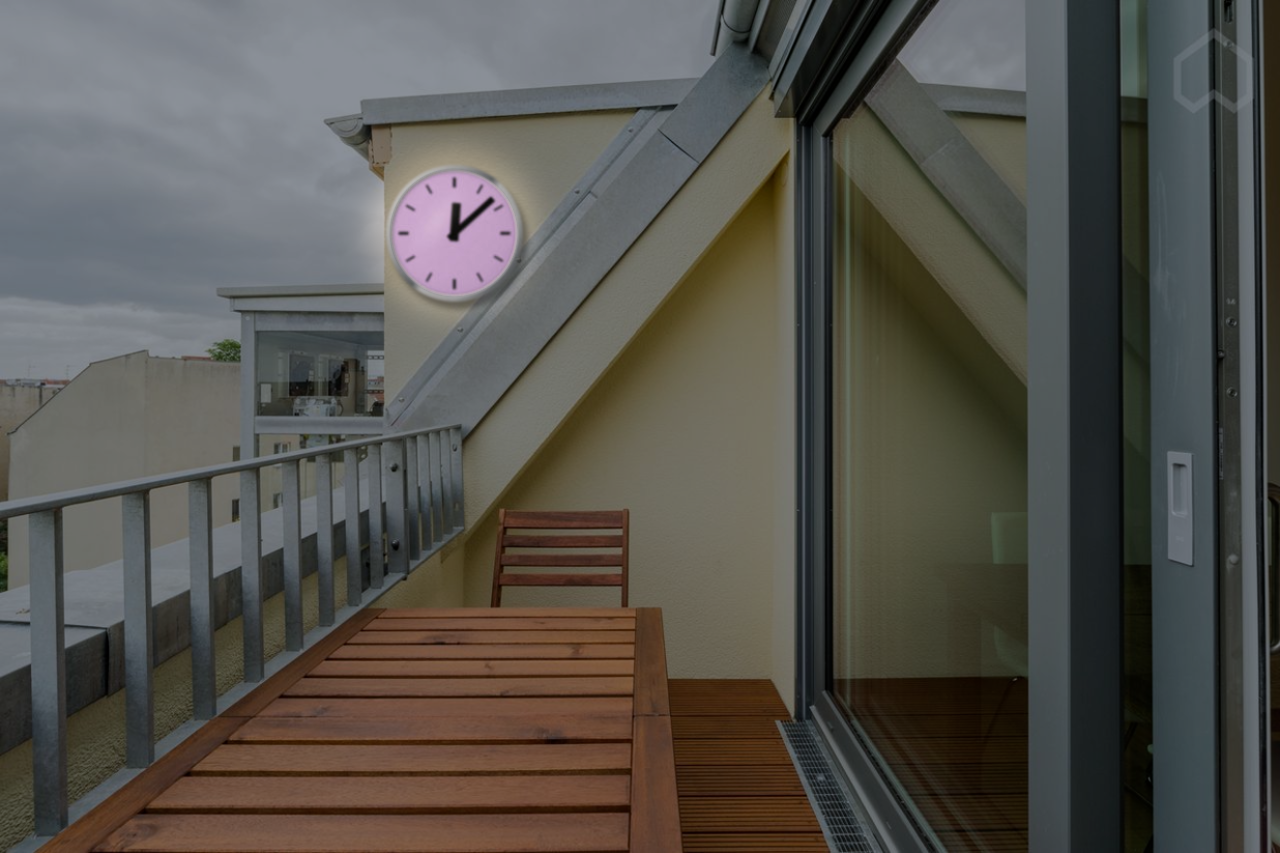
12:08
